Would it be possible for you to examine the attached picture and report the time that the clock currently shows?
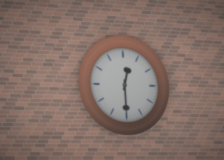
12:30
